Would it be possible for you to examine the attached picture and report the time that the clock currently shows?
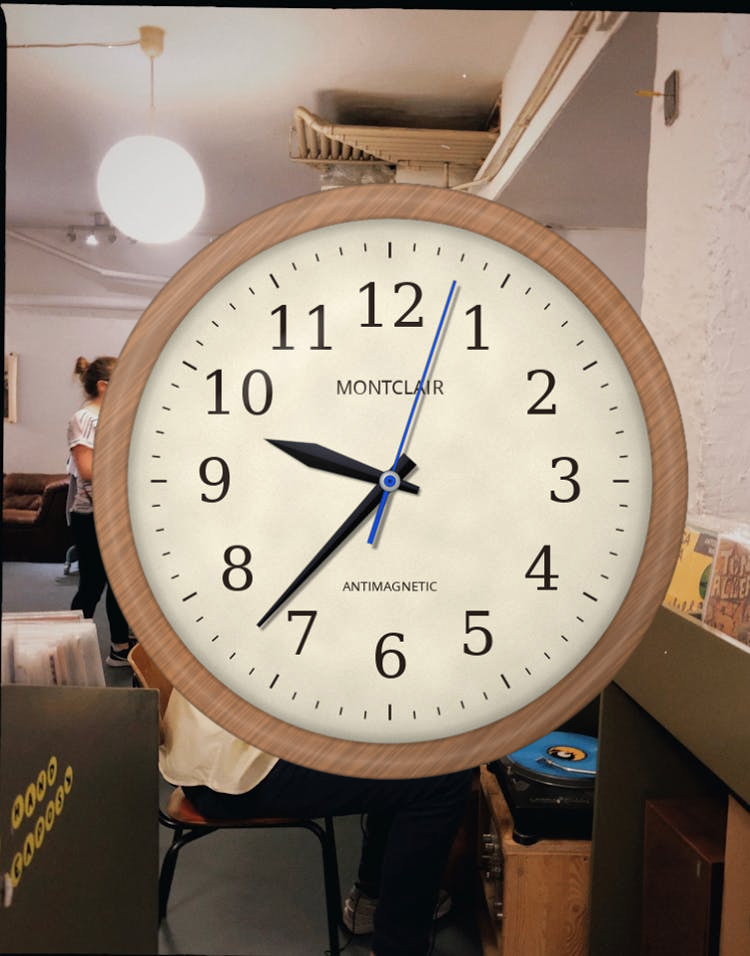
9:37:03
